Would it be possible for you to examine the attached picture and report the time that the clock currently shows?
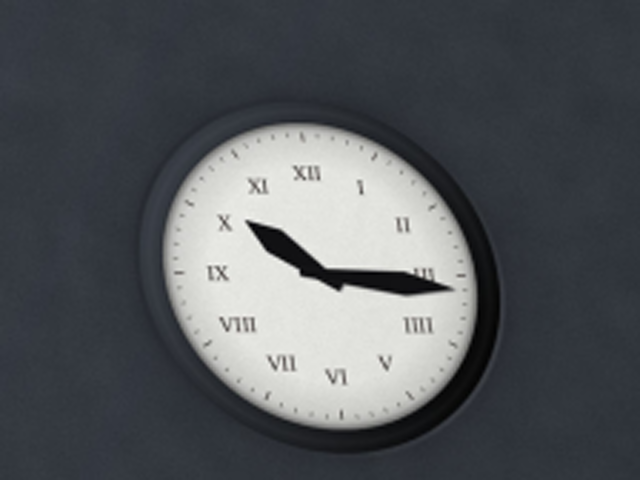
10:16
